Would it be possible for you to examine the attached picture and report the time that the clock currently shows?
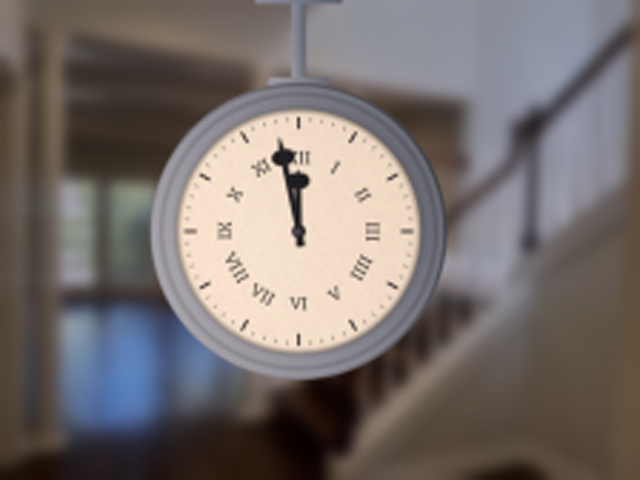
11:58
